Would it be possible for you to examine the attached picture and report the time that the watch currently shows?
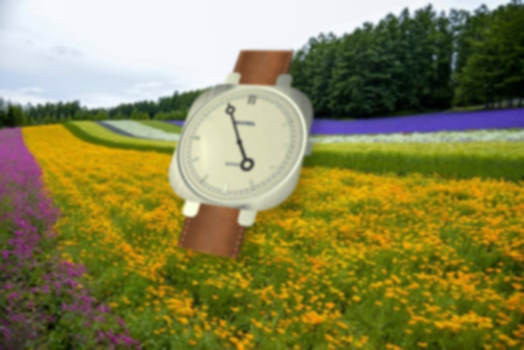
4:55
